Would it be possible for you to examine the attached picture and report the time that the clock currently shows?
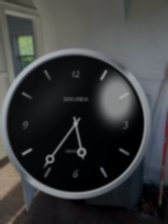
5:36
